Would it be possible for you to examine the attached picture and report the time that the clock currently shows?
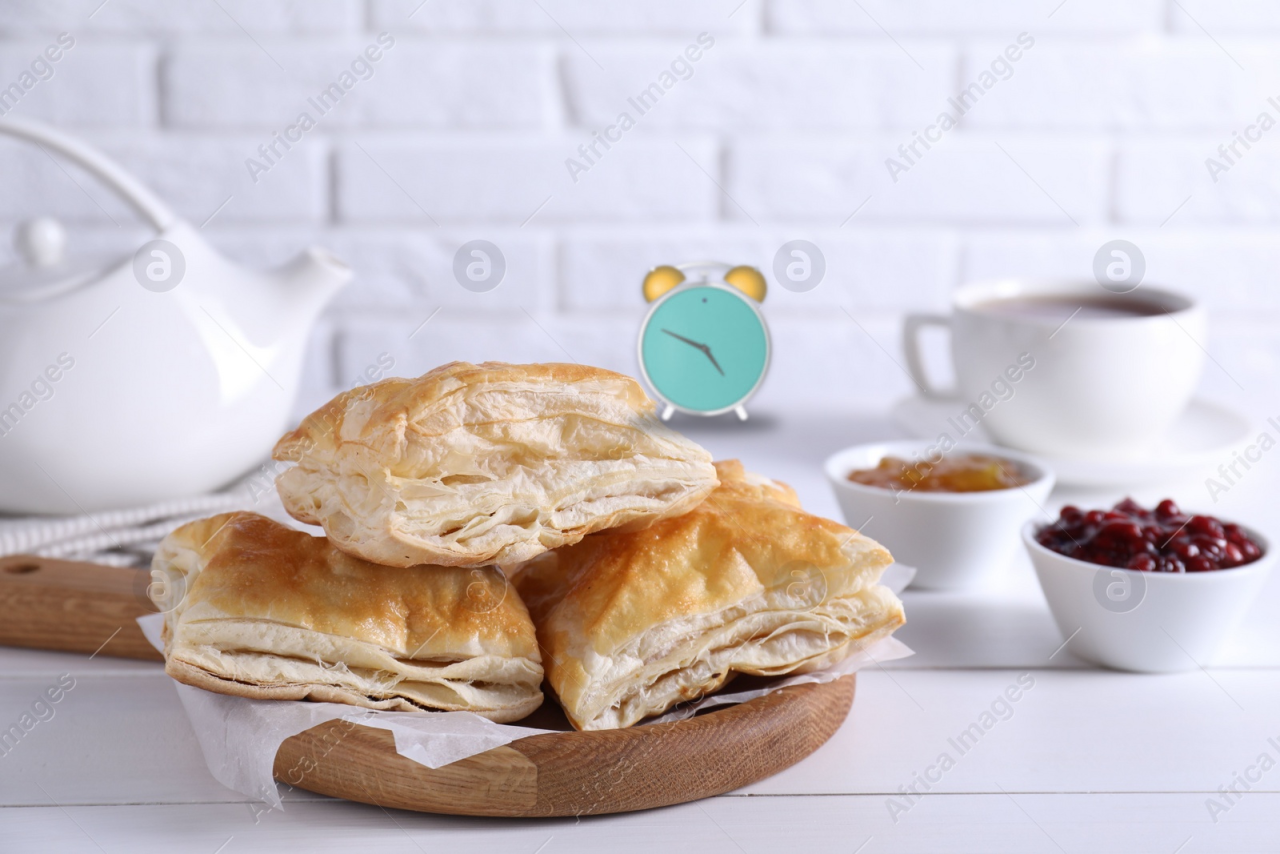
4:49
